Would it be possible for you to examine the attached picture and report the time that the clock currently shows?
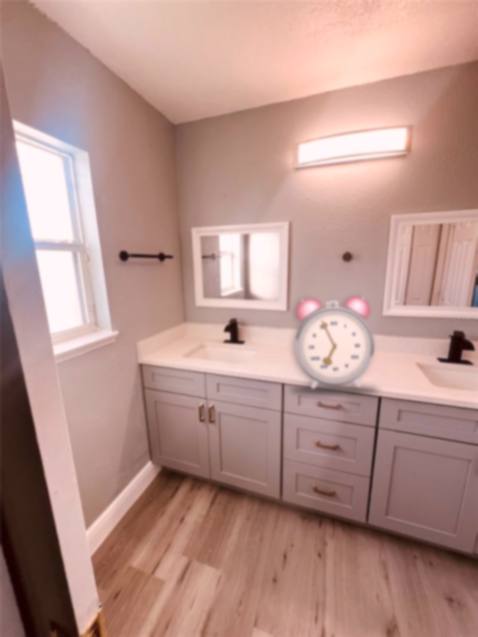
6:56
